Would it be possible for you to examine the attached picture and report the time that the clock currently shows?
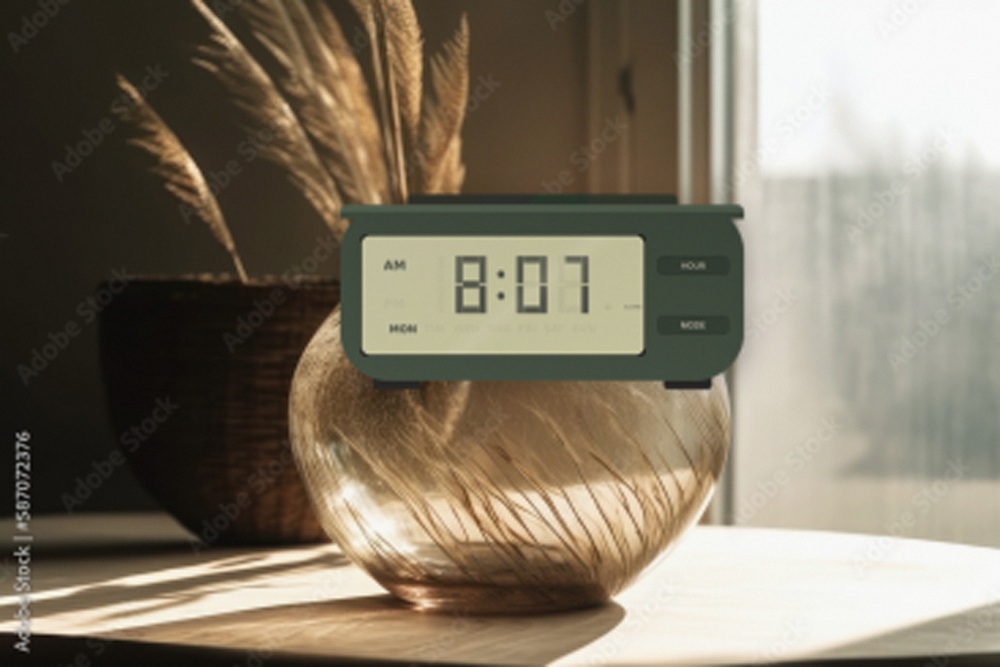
8:07
